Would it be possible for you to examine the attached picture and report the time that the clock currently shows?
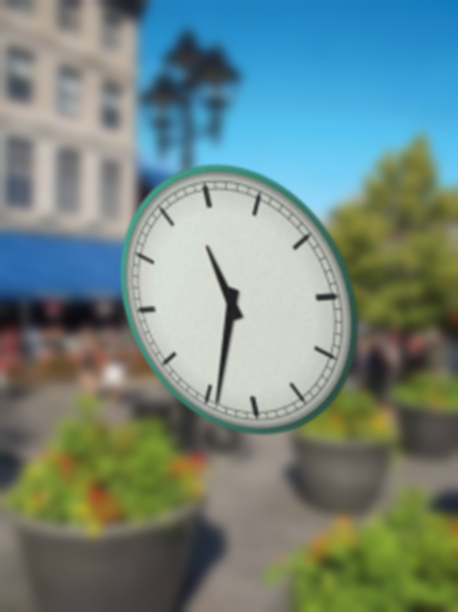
11:34
